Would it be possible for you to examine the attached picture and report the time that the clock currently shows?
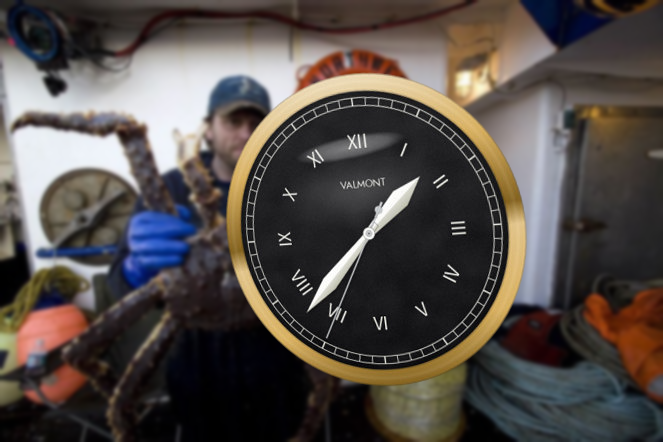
1:37:35
